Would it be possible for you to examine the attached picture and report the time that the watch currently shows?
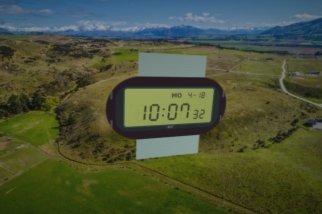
10:07:32
